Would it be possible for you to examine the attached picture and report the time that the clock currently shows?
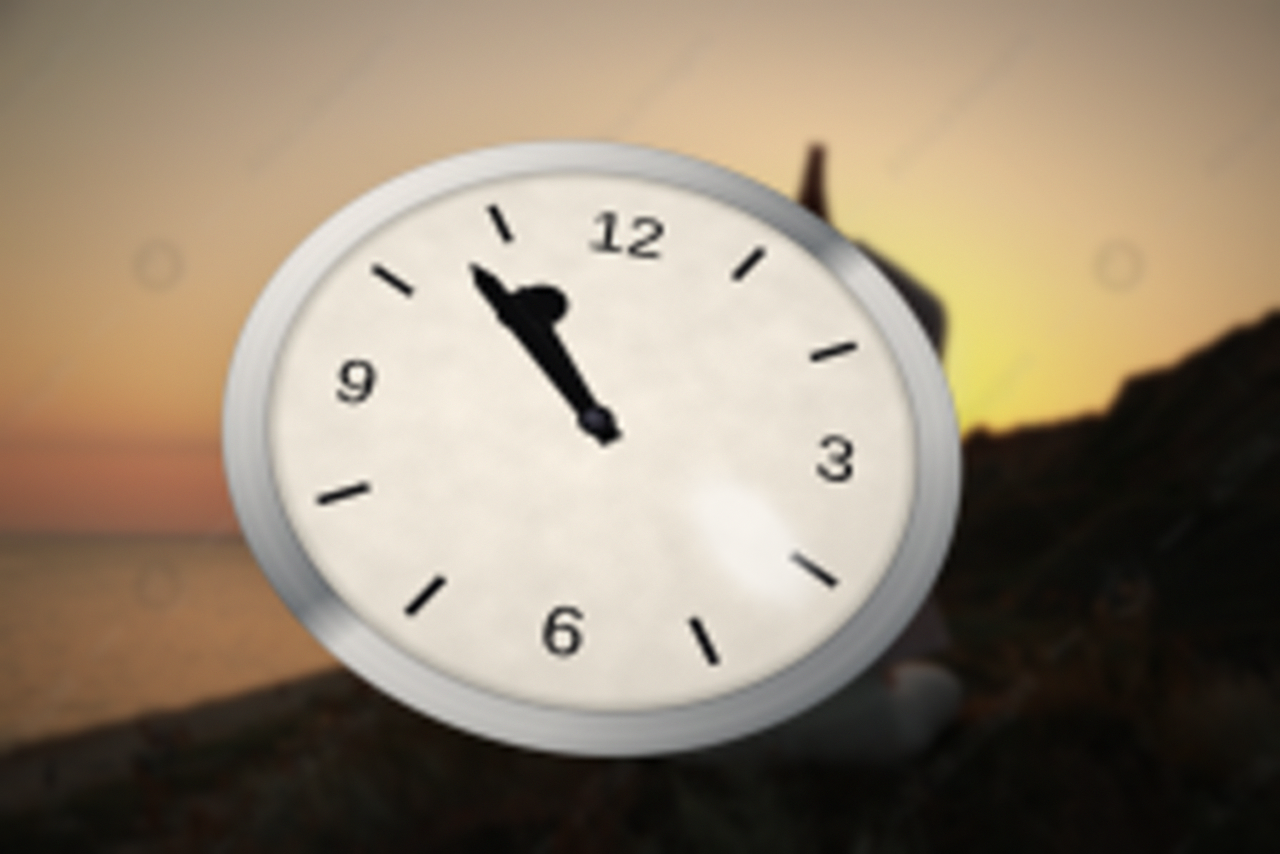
10:53
